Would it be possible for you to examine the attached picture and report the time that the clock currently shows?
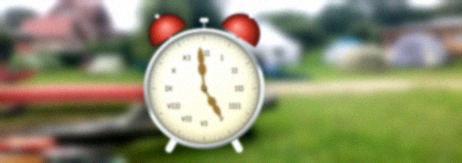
4:59
